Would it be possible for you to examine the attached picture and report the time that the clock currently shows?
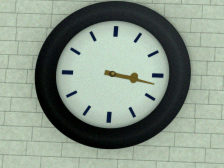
3:17
